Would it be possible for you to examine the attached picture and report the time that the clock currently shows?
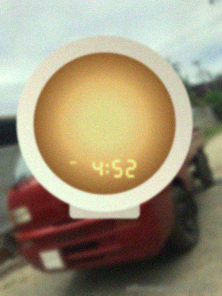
4:52
